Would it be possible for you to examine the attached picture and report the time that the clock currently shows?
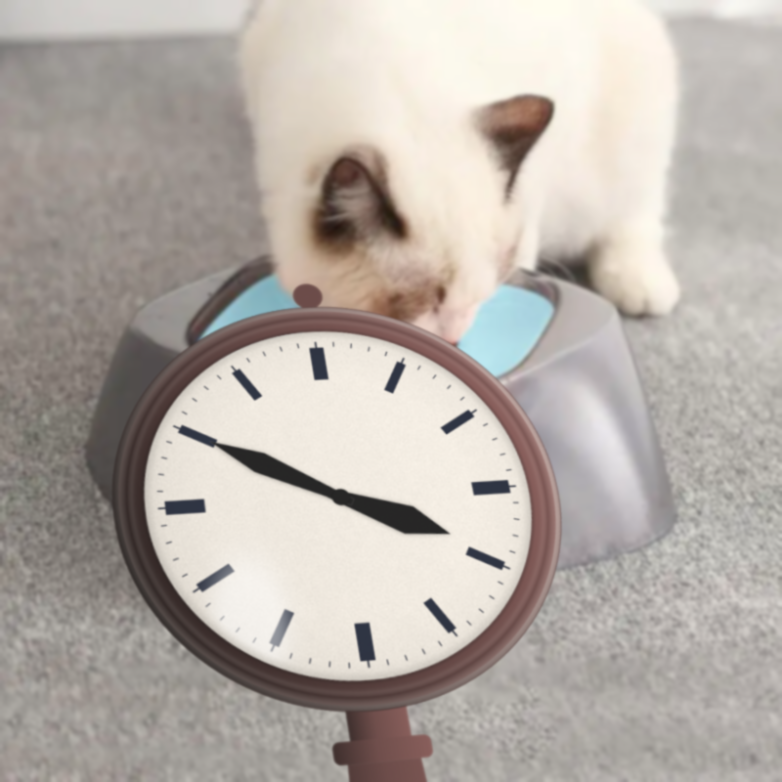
3:50
